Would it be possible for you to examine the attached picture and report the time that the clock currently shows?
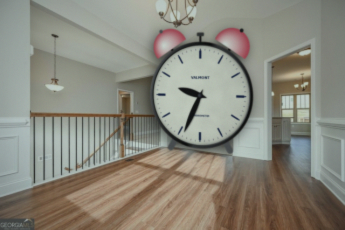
9:34
